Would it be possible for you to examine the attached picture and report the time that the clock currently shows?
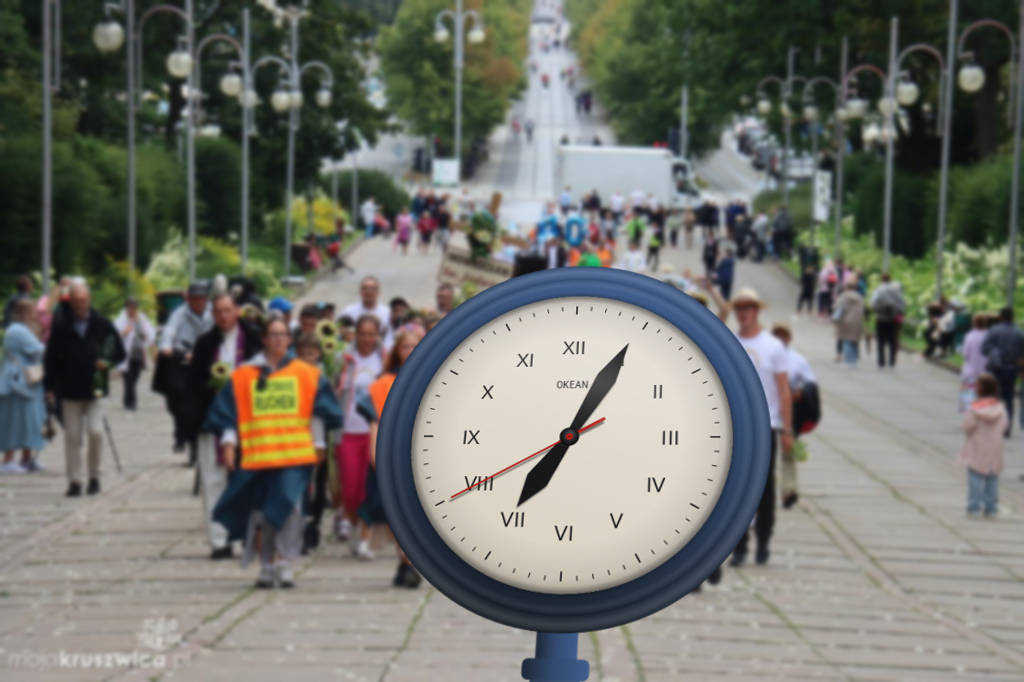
7:04:40
